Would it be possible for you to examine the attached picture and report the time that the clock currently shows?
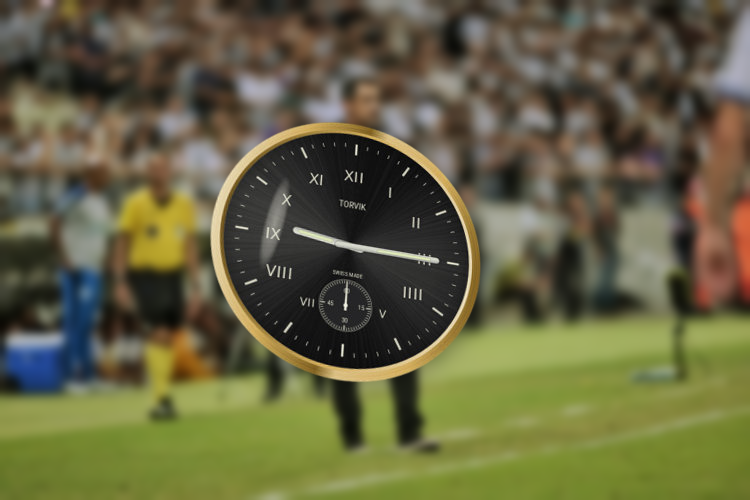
9:15
